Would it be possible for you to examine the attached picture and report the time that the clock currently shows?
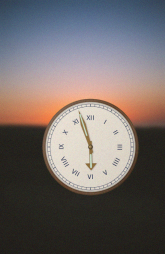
5:57
